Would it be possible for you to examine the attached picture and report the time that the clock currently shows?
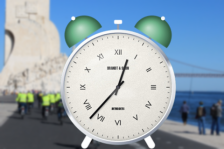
12:37
